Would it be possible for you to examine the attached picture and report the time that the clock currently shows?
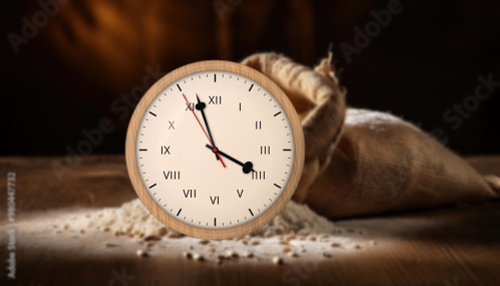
3:56:55
